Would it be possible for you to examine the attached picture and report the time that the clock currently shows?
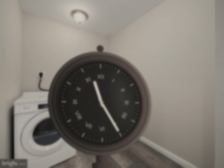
11:25
